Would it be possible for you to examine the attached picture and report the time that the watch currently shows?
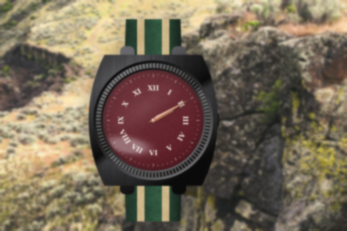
2:10
